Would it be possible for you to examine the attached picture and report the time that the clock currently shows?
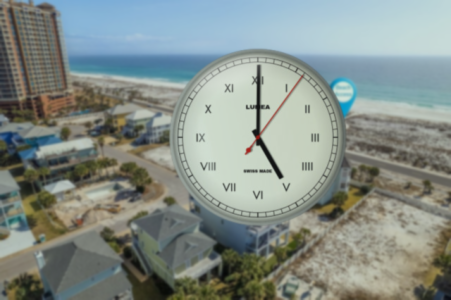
5:00:06
